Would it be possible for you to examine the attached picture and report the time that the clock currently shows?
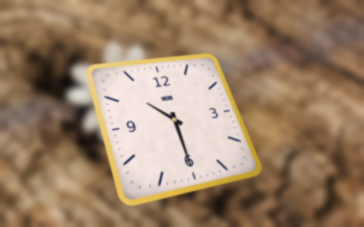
10:30
